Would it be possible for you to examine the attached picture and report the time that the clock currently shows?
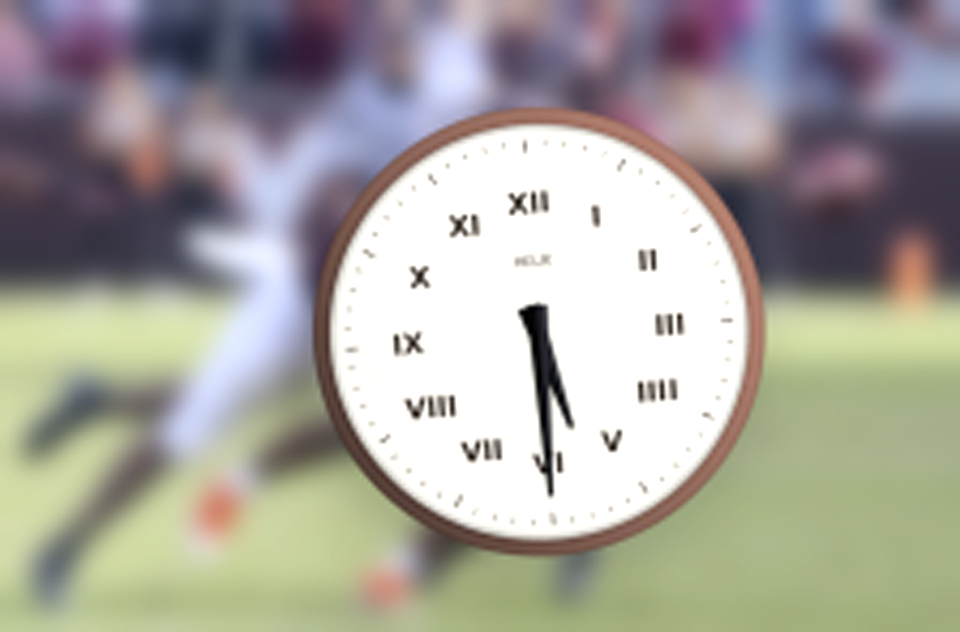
5:30
